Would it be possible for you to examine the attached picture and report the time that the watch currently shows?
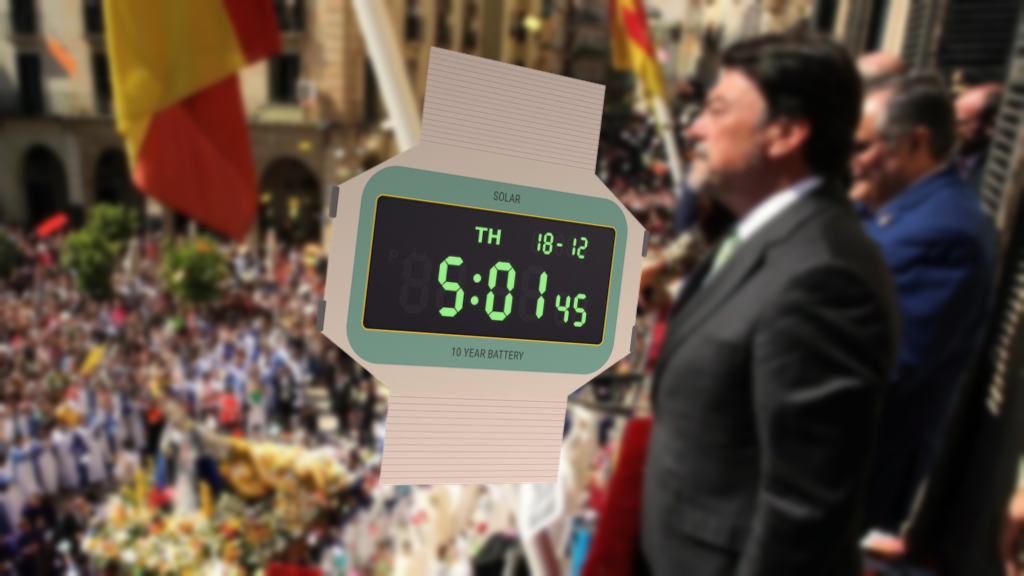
5:01:45
